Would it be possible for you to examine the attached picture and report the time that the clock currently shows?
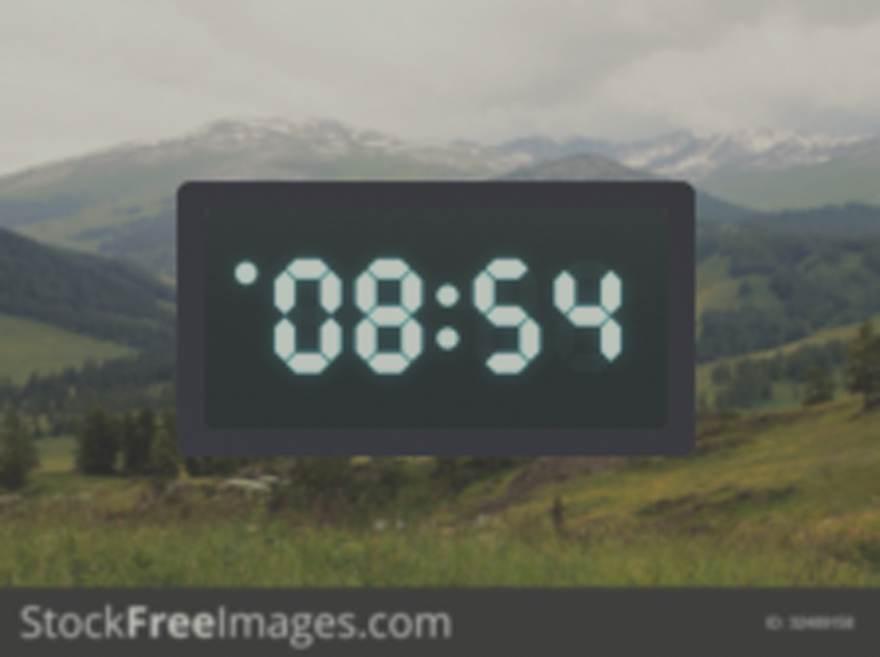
8:54
